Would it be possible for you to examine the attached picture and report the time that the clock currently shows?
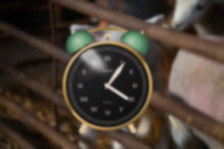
4:06
